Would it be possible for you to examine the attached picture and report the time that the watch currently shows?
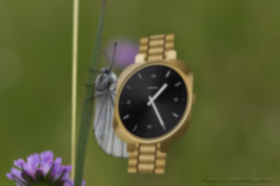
1:25
